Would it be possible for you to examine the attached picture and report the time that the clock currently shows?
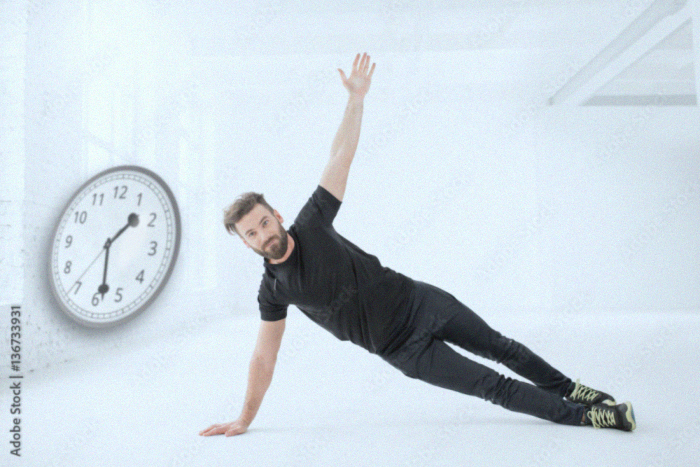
1:28:36
